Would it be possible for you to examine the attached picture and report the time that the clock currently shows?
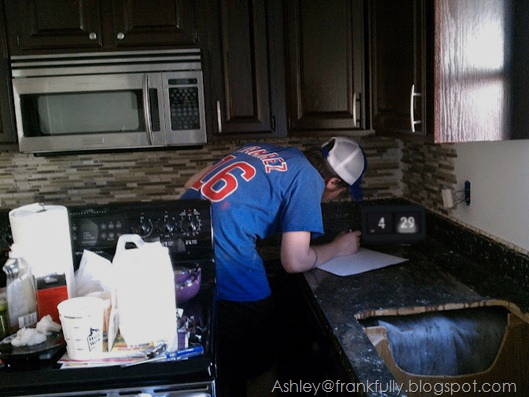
4:29
